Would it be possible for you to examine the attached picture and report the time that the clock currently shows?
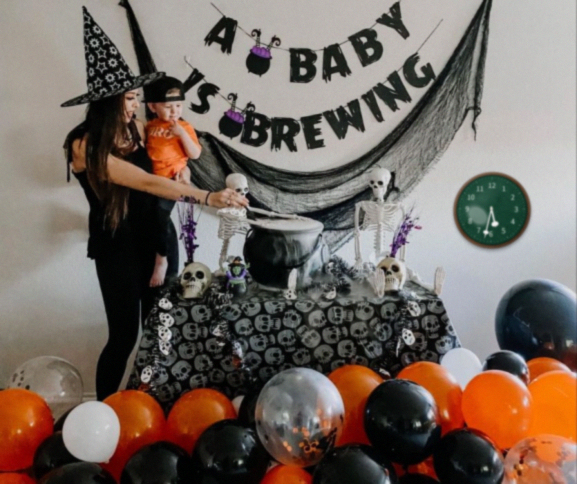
5:32
